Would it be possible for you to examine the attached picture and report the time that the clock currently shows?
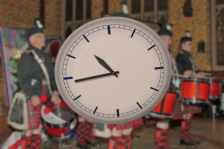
10:44
